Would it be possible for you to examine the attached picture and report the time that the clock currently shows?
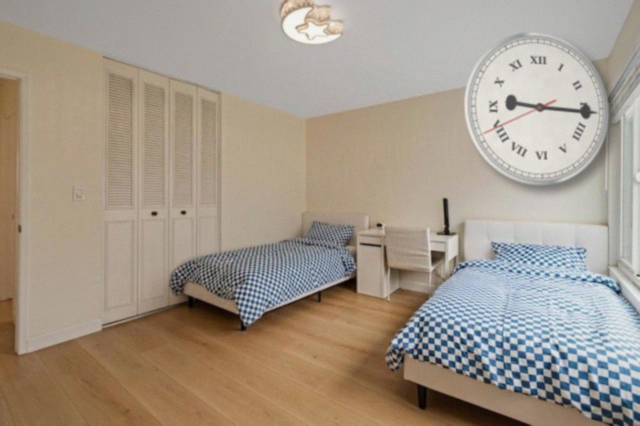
9:15:41
